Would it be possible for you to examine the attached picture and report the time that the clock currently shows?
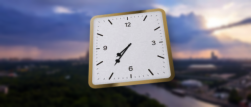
7:36
